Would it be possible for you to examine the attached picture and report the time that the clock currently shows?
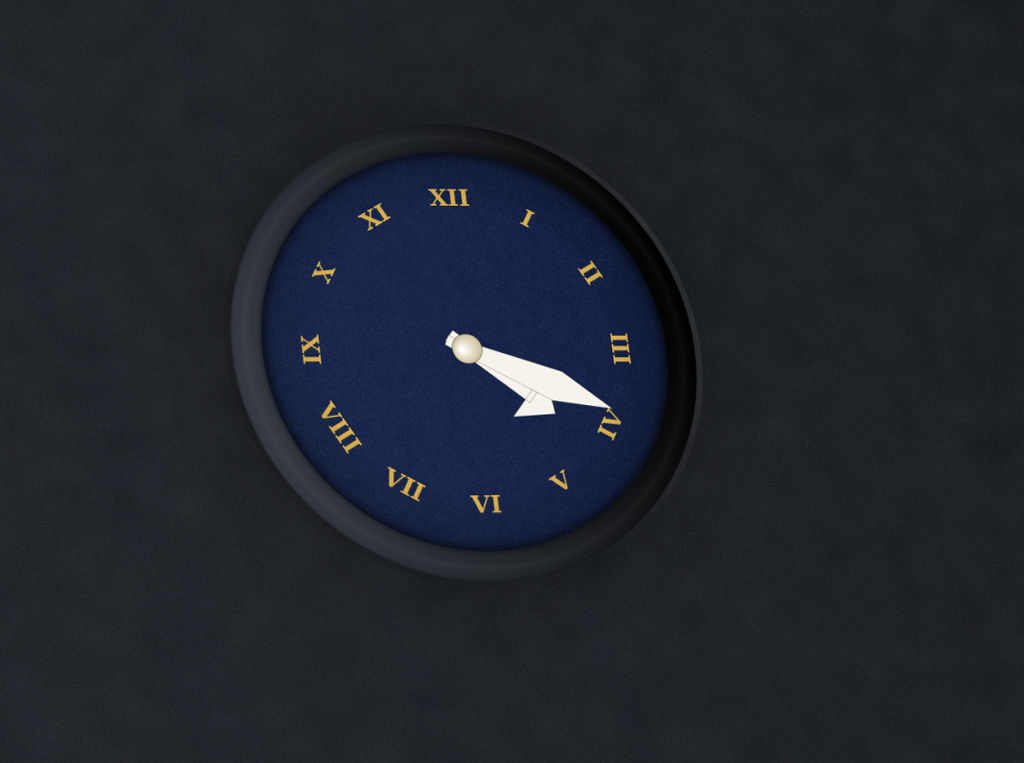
4:19
